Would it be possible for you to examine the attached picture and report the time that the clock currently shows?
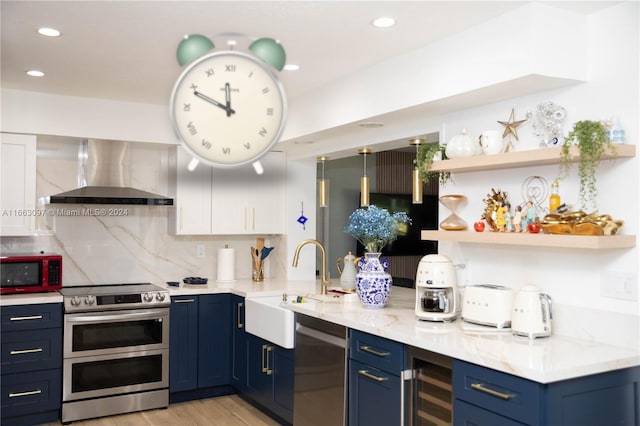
11:49
